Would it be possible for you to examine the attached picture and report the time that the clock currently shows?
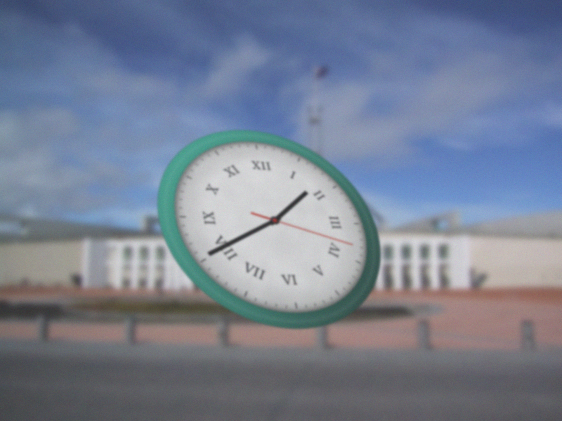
1:40:18
